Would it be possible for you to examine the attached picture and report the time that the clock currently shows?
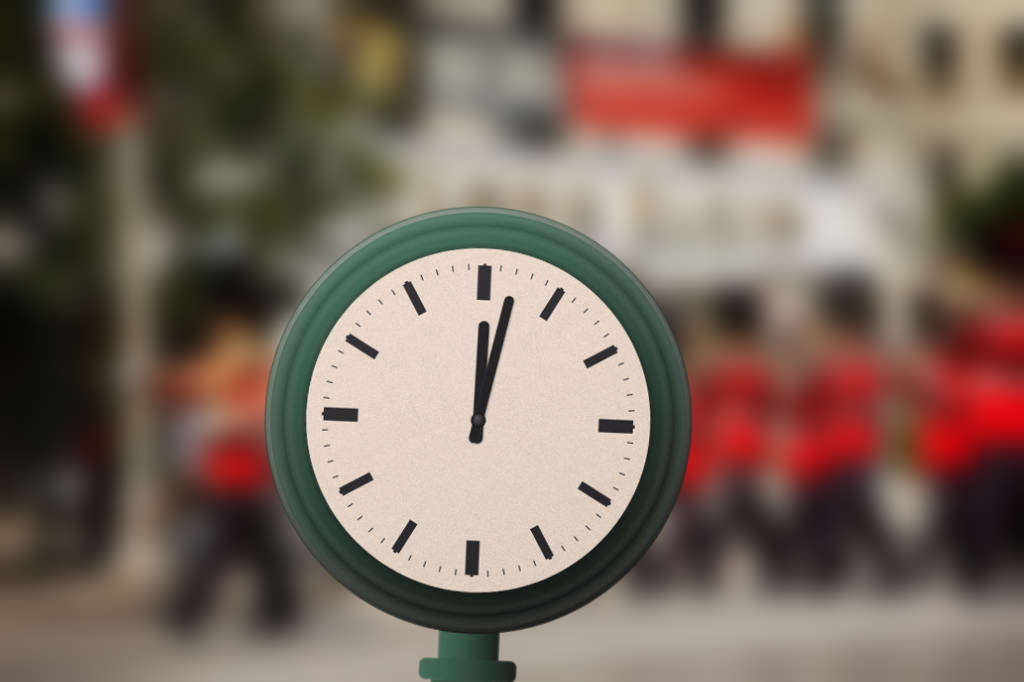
12:02
